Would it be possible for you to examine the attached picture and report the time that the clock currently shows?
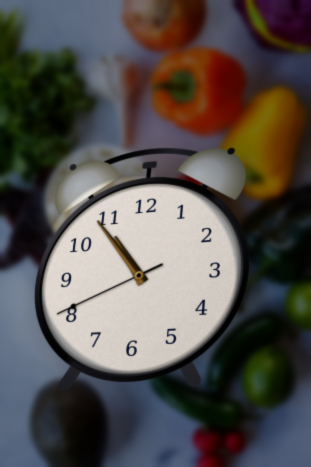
10:53:41
